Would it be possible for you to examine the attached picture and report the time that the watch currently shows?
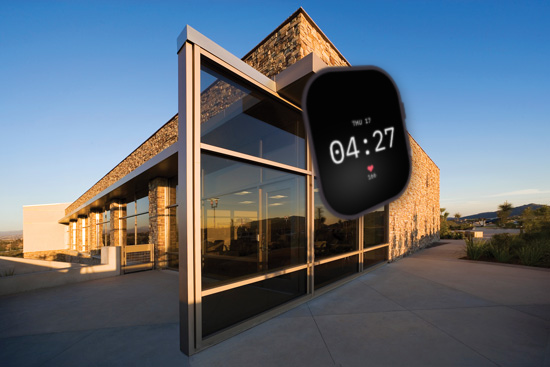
4:27
